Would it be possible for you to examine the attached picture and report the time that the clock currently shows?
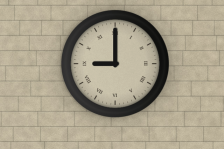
9:00
